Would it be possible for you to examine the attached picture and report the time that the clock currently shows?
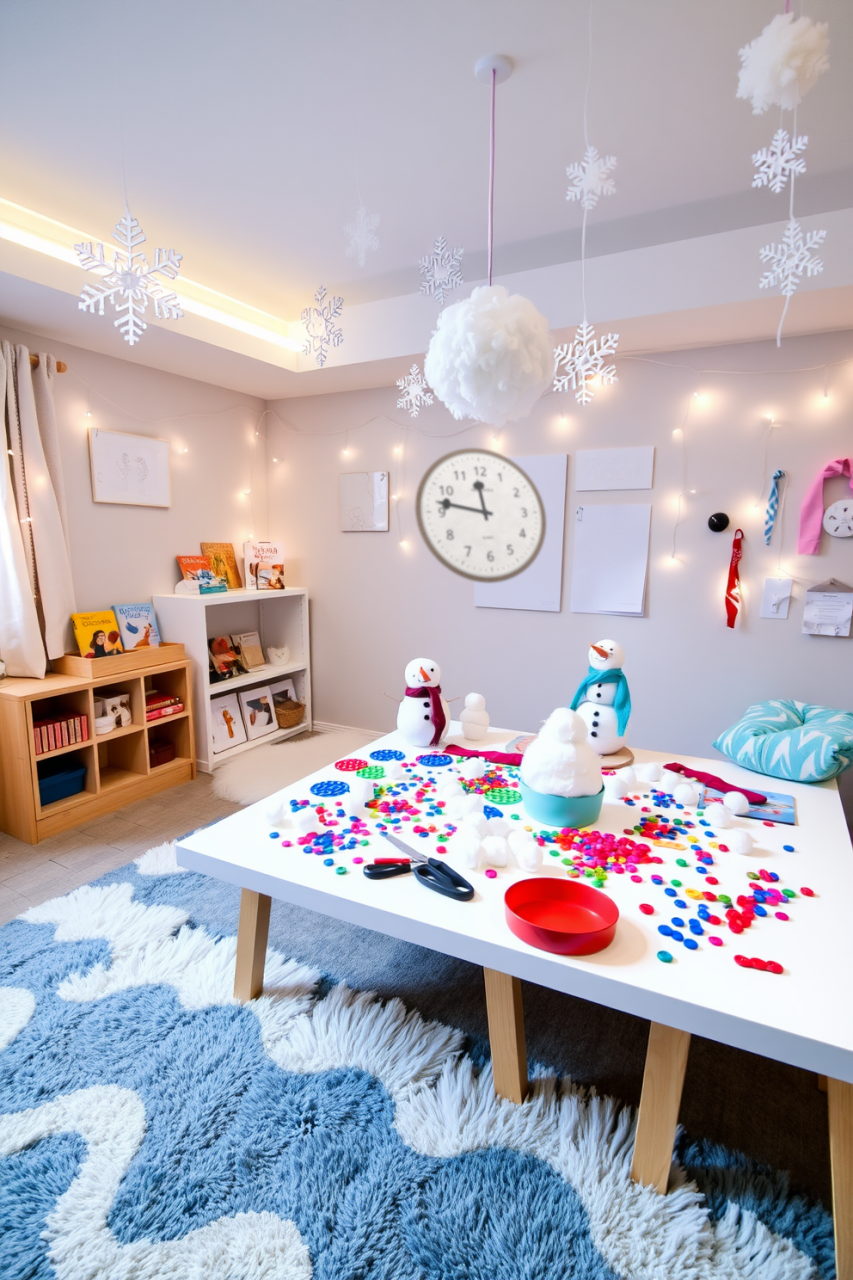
11:47
